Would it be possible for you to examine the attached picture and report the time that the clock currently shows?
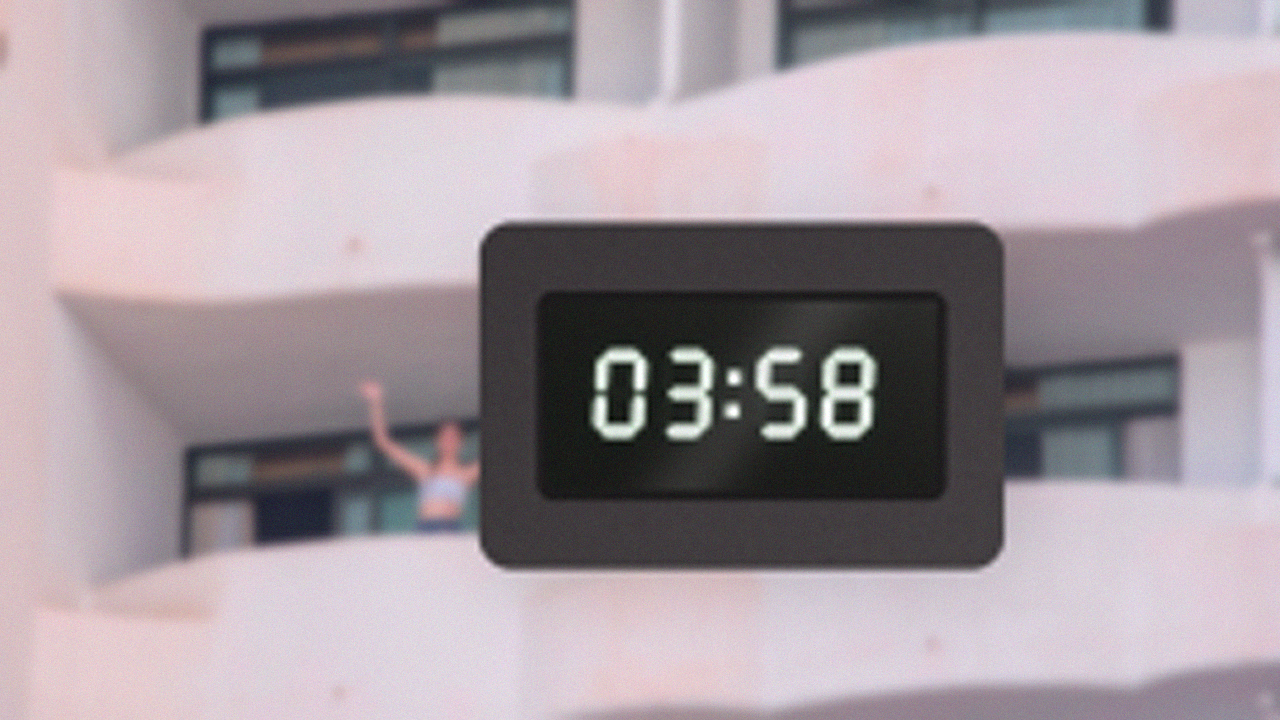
3:58
